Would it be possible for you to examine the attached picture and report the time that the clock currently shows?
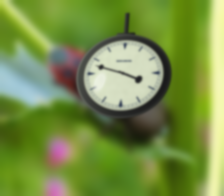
3:48
